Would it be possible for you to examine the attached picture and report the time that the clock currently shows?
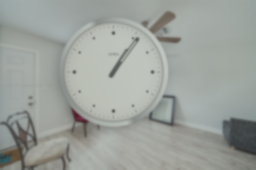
1:06
